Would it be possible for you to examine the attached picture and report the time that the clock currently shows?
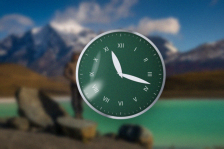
11:18
